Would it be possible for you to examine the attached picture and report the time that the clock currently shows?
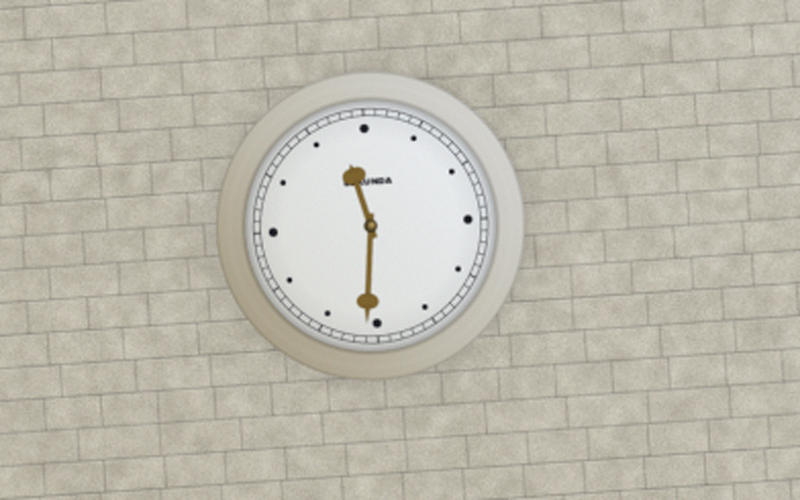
11:31
